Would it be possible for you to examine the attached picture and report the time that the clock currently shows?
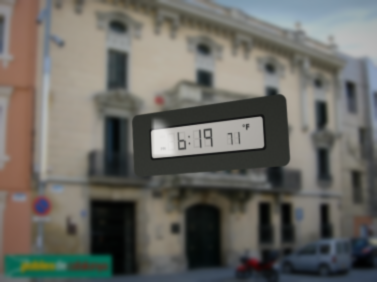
6:19
